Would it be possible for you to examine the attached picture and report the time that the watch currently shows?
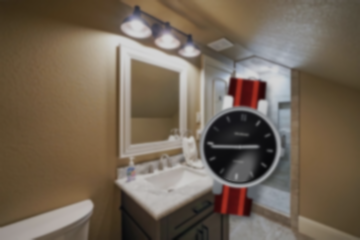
2:44
